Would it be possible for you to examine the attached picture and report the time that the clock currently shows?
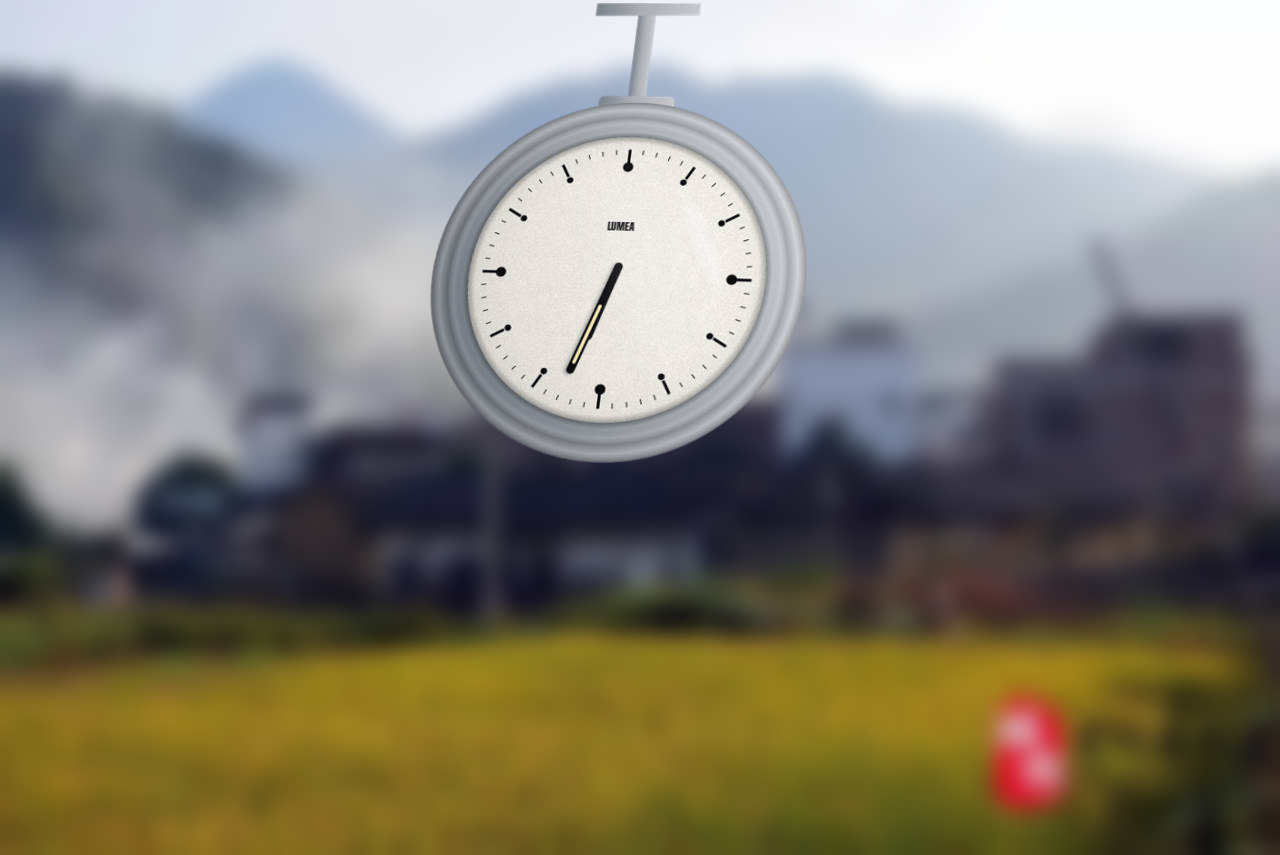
6:33
